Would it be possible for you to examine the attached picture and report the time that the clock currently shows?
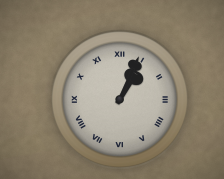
1:04
